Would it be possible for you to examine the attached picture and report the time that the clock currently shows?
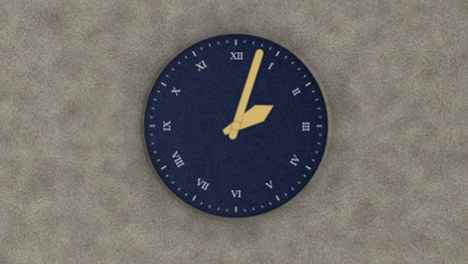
2:03
